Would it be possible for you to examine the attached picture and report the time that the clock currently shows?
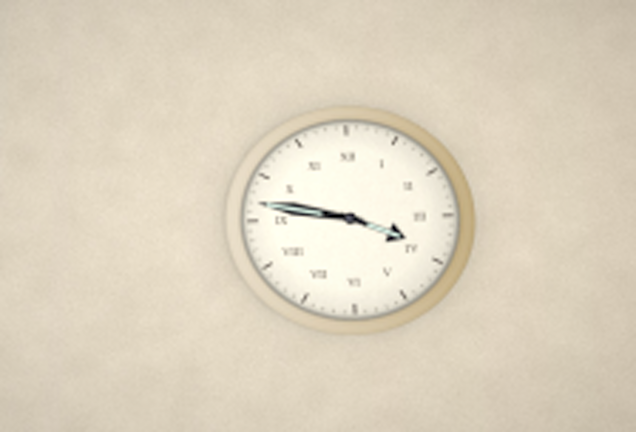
3:47
